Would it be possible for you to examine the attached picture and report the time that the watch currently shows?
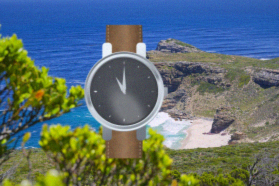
11:00
